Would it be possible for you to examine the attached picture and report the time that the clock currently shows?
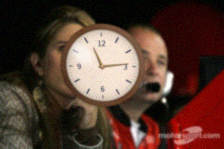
11:14
